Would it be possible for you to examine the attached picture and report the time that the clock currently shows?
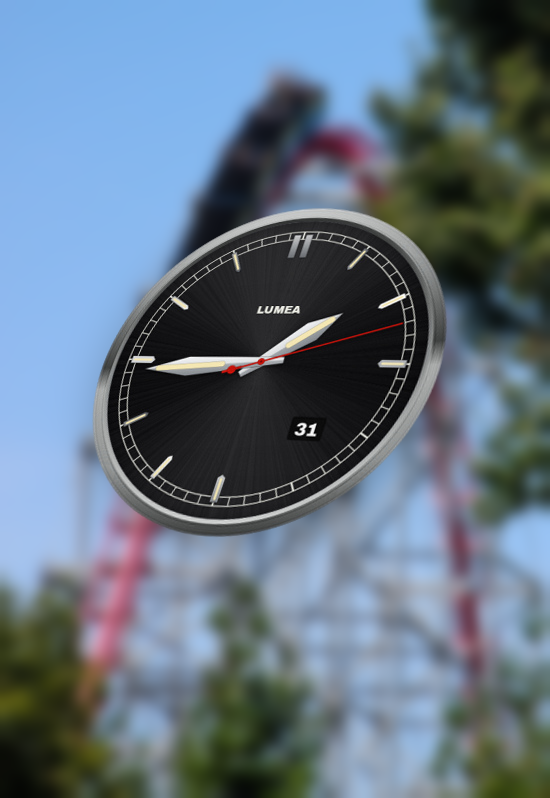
1:44:12
